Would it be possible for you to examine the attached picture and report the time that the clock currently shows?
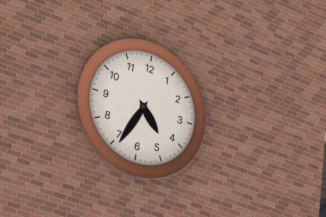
4:34
